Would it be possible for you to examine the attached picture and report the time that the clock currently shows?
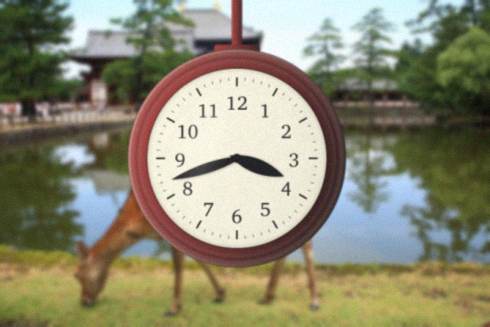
3:42
